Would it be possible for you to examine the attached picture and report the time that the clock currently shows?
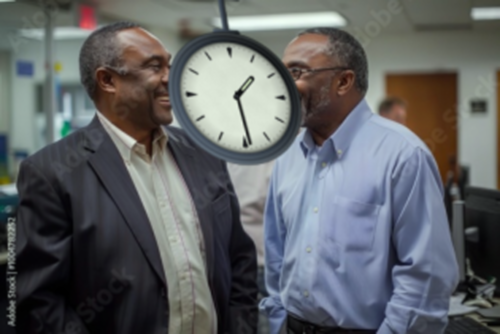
1:29
